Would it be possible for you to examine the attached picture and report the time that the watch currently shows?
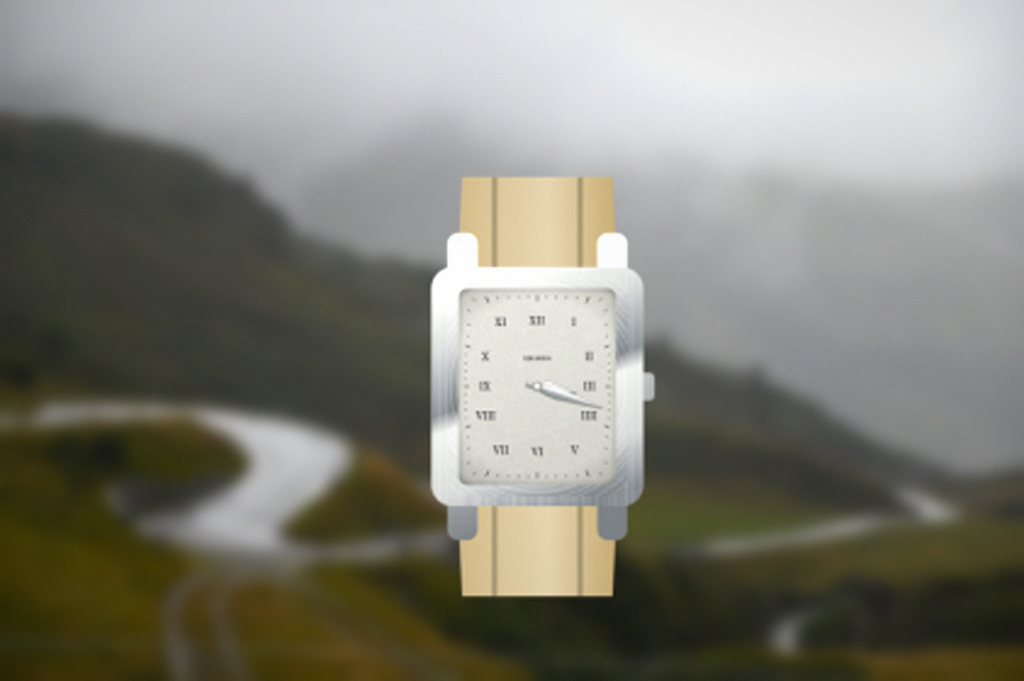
3:18
